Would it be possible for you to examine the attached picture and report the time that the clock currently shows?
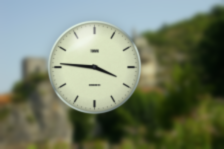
3:46
